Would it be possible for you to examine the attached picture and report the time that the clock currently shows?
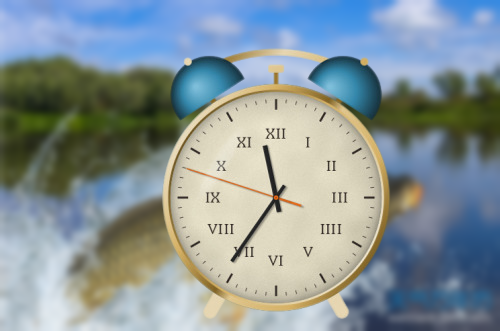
11:35:48
